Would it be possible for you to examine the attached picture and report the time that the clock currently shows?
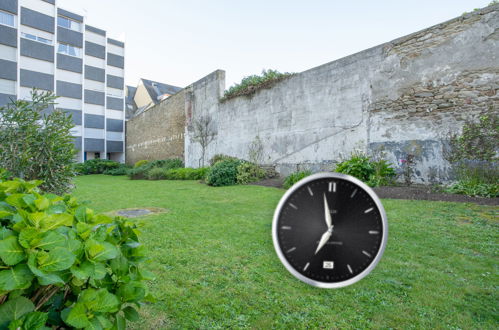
6:58
